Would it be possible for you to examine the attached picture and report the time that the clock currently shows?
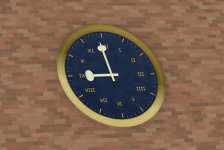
8:59
